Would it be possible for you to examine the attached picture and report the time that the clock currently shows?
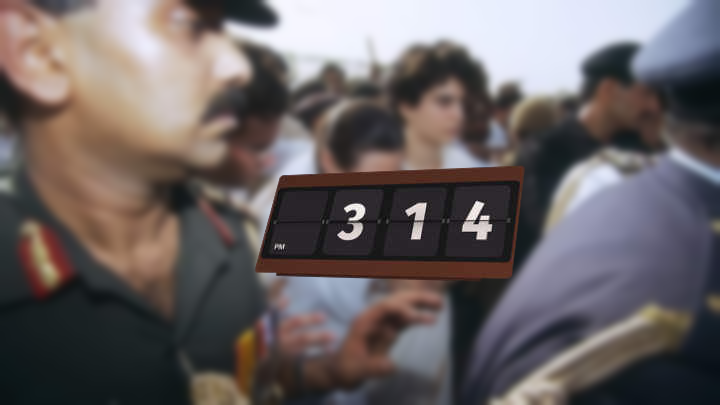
3:14
